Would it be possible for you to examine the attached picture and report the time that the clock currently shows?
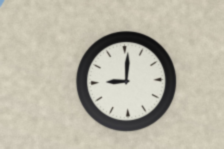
9:01
